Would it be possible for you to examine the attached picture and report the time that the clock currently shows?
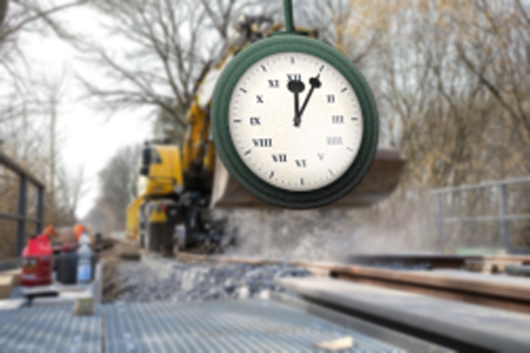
12:05
